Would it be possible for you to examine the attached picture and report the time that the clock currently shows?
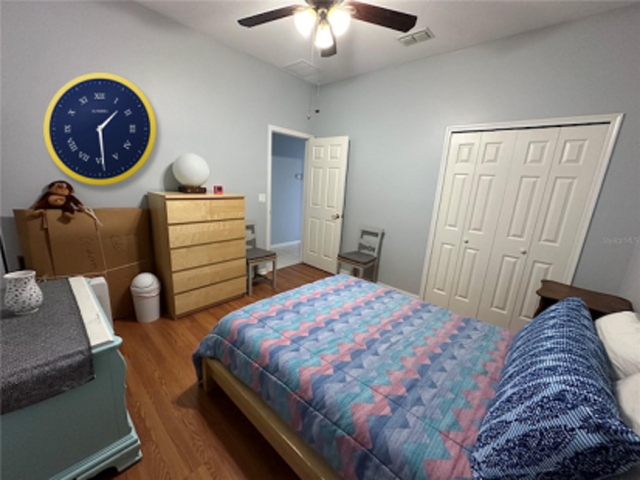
1:29
